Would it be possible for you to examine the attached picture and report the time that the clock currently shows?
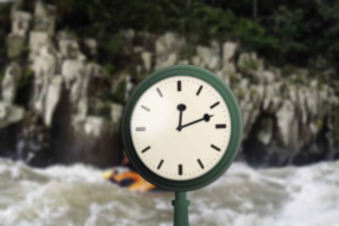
12:12
